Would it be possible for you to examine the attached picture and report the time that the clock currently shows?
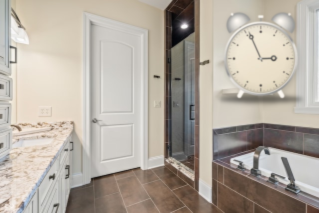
2:56
